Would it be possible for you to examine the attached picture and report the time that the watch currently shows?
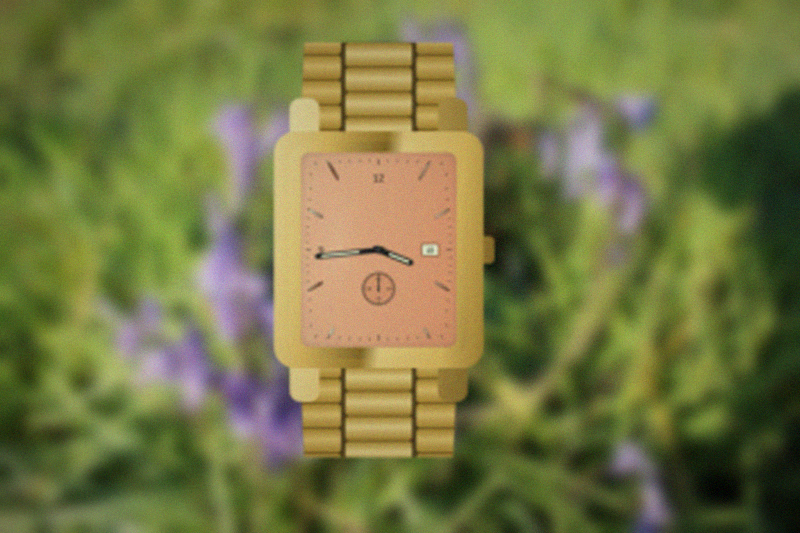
3:44
